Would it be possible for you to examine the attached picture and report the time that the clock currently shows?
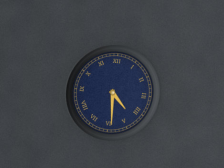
4:29
